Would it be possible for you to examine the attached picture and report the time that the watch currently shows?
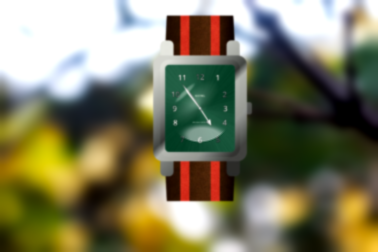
4:54
